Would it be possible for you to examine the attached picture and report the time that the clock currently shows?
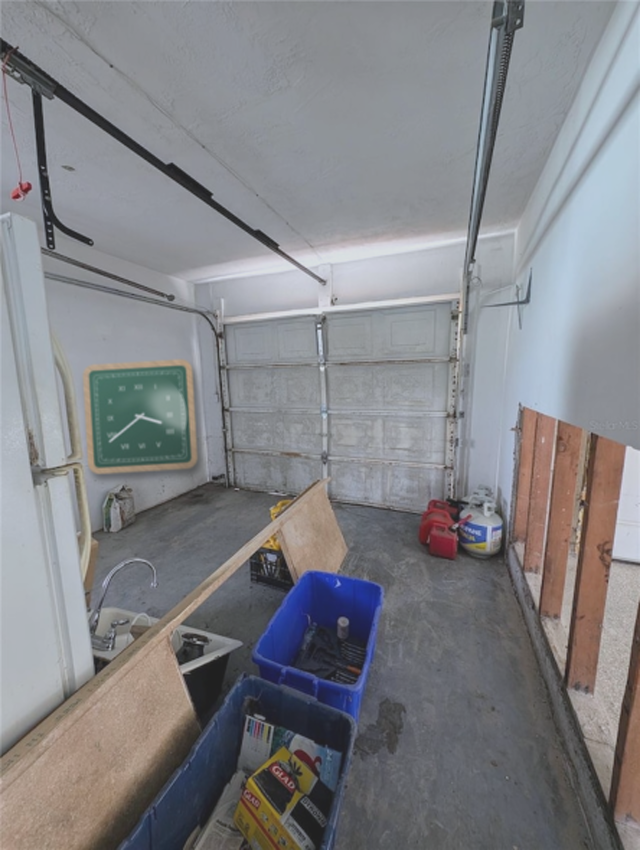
3:39
